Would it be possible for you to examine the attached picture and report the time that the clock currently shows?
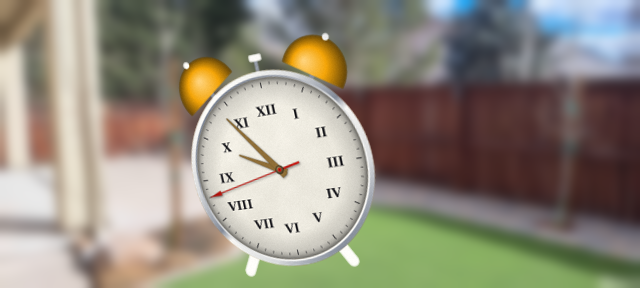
9:53:43
